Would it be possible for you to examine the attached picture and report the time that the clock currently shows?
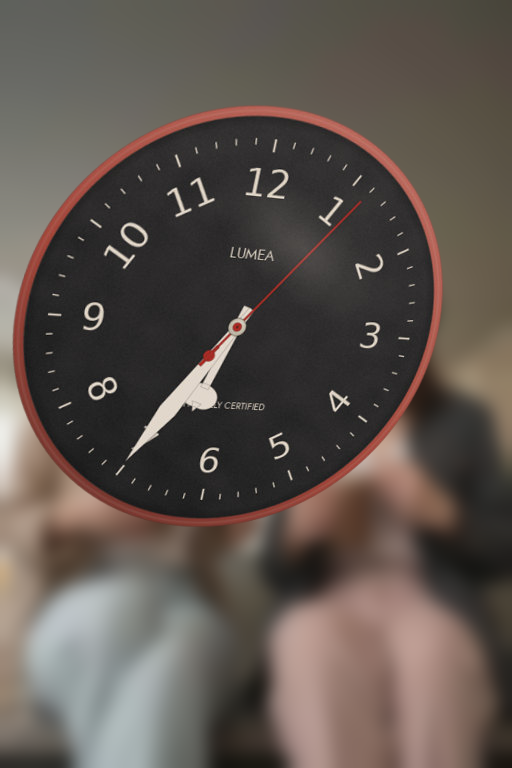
6:35:06
